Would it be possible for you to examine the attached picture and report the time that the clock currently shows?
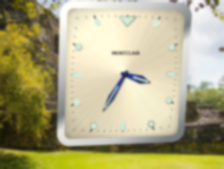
3:35
